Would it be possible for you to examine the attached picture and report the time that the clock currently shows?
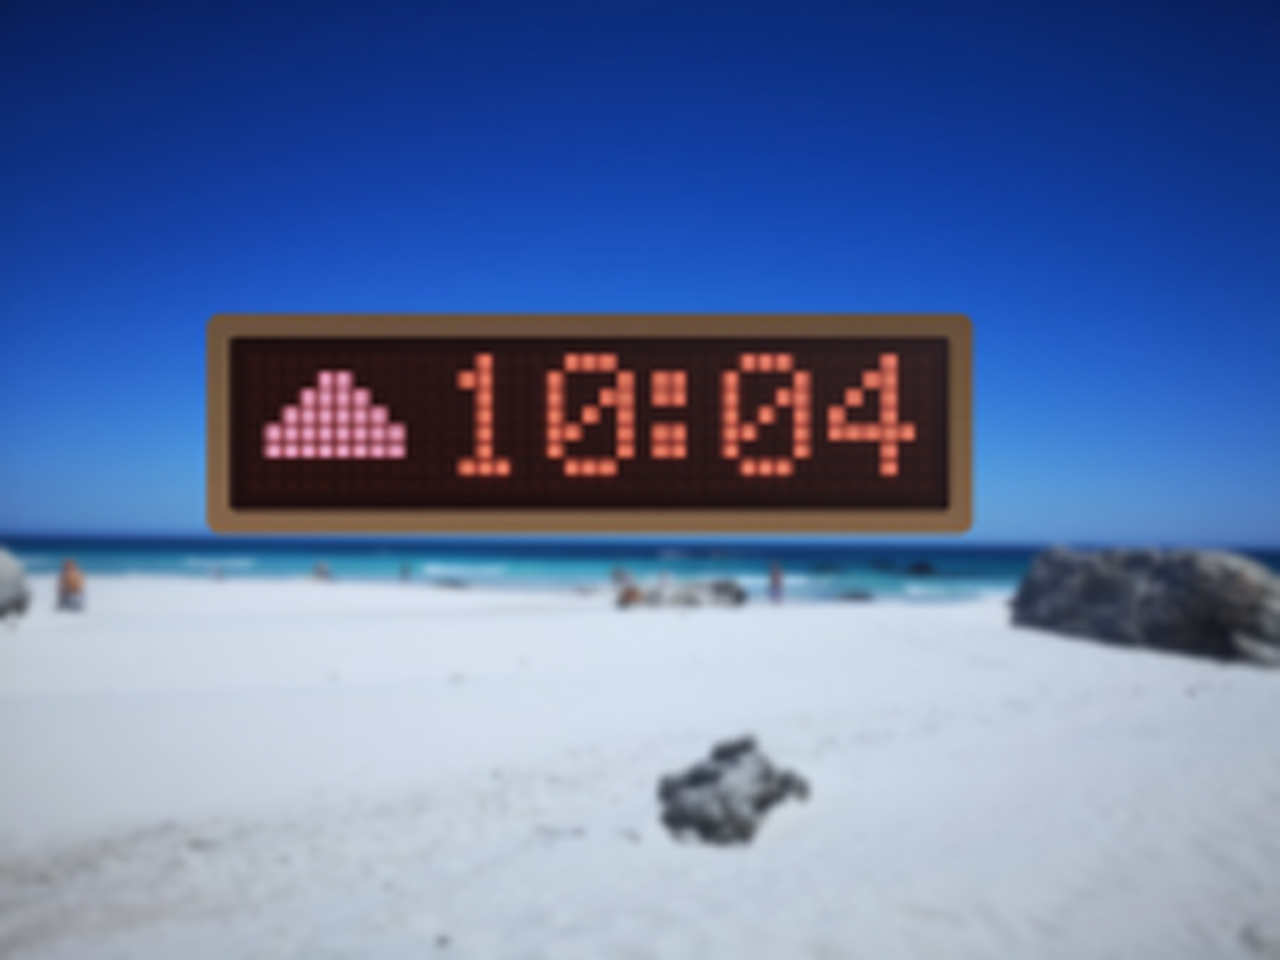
10:04
